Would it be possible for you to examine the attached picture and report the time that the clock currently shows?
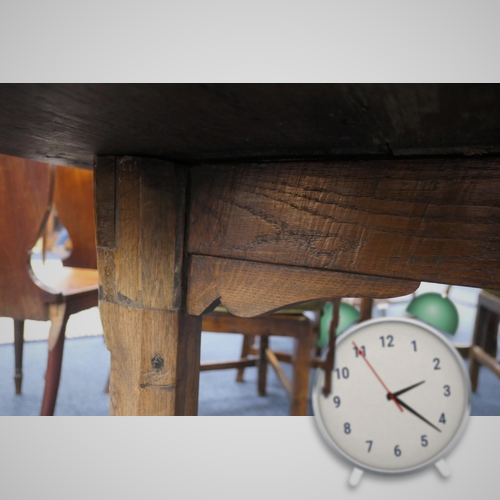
2:21:55
